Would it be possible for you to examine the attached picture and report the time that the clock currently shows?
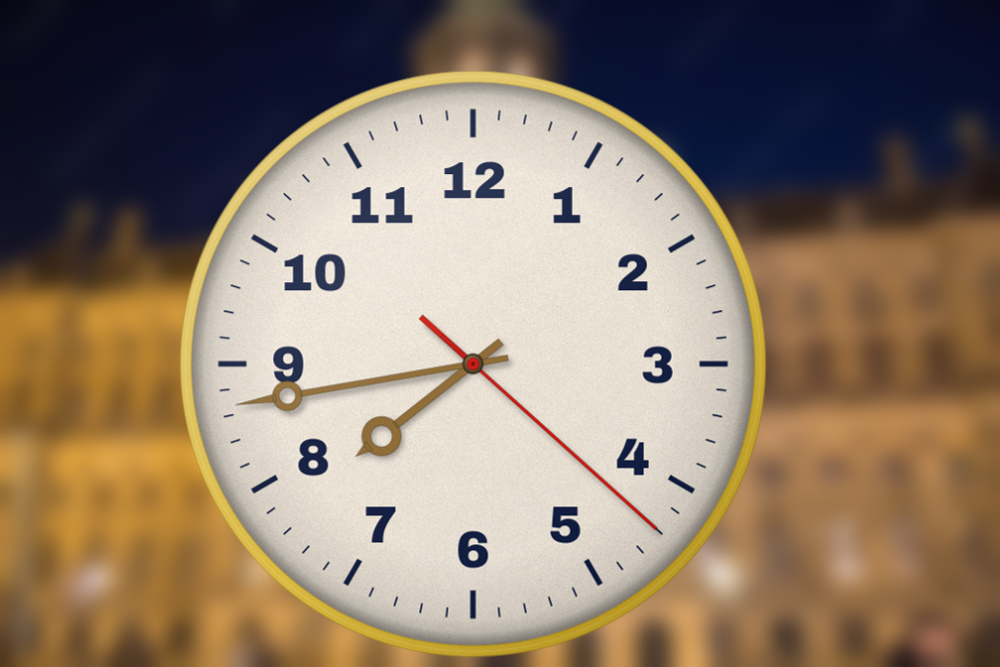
7:43:22
